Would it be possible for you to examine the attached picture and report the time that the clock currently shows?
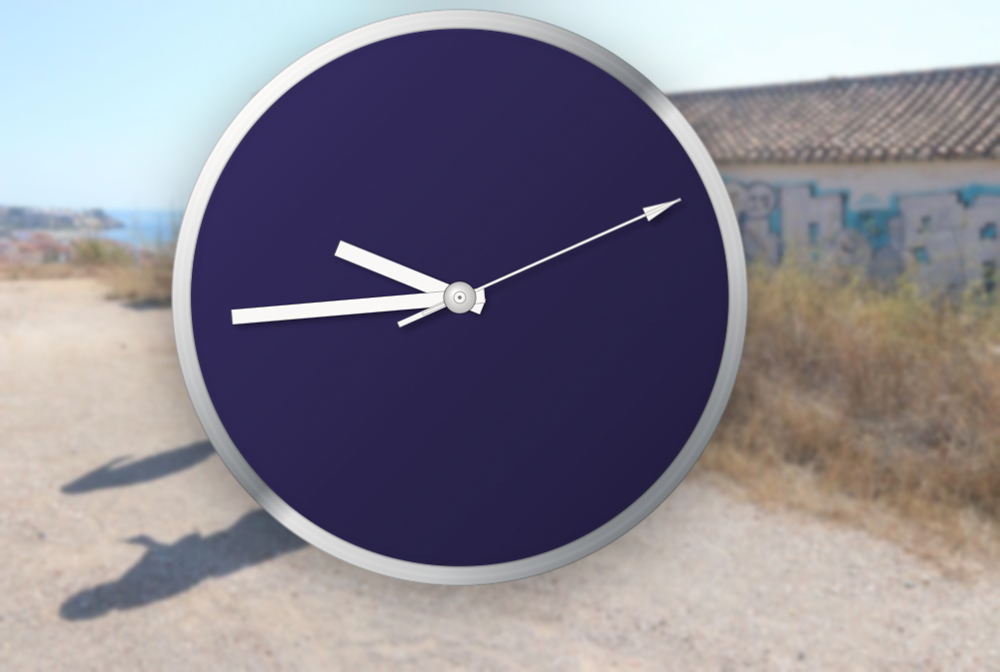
9:44:11
